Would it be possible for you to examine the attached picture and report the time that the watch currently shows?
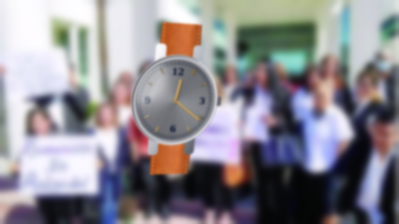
12:21
